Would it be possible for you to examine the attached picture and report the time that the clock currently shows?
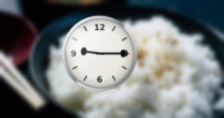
9:15
